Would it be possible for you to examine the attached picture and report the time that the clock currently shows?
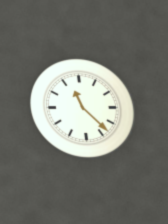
11:23
